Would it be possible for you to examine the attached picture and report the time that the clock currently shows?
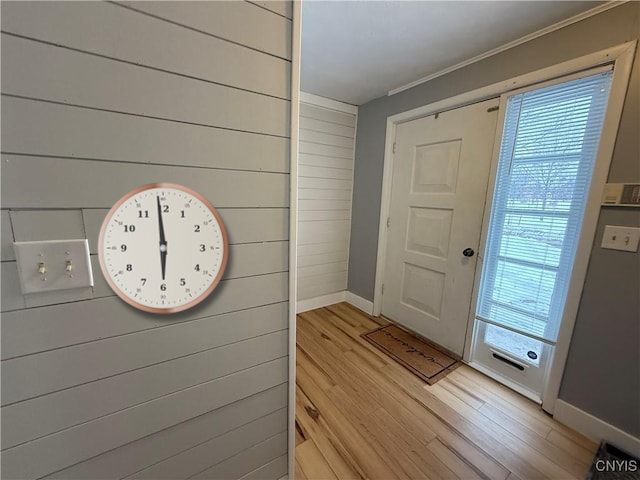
5:59
